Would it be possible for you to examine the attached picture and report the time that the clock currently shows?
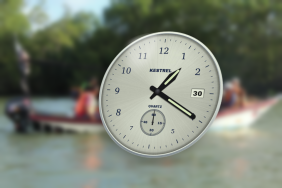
1:20
